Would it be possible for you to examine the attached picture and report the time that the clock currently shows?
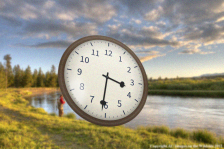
3:31
